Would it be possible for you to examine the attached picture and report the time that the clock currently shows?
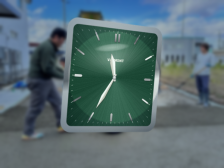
11:35
